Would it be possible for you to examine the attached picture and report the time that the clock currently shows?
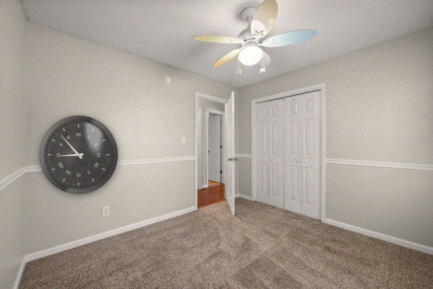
8:53
